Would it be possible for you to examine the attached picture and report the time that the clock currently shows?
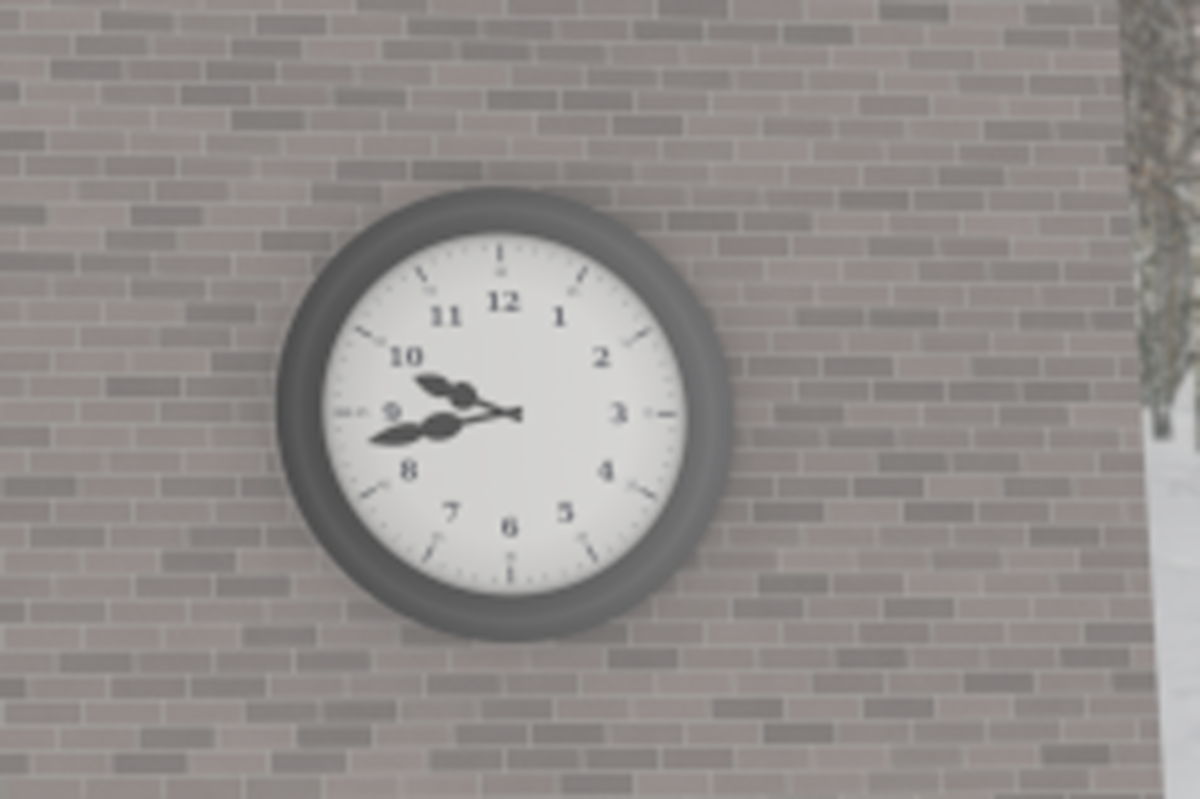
9:43
